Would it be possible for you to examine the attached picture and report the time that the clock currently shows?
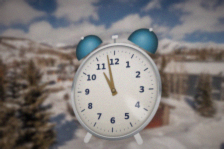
10:58
